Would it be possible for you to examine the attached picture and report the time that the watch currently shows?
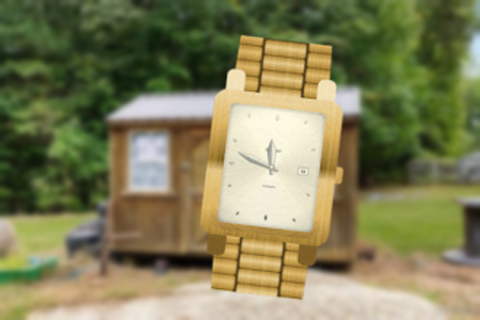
11:48
